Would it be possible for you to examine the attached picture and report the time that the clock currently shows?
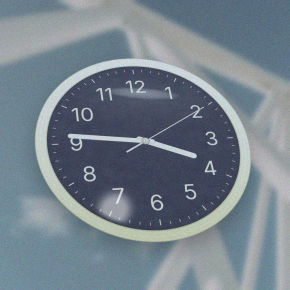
3:46:10
